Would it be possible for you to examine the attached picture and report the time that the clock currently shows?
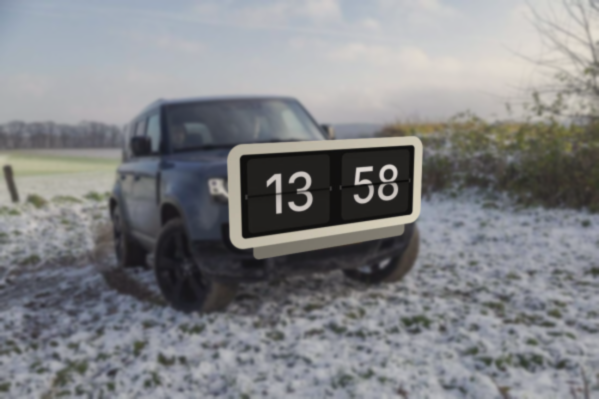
13:58
